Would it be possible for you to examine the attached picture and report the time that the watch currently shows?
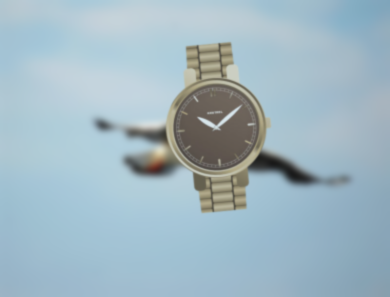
10:09
